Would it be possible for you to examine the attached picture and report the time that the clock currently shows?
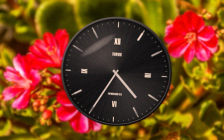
4:35
